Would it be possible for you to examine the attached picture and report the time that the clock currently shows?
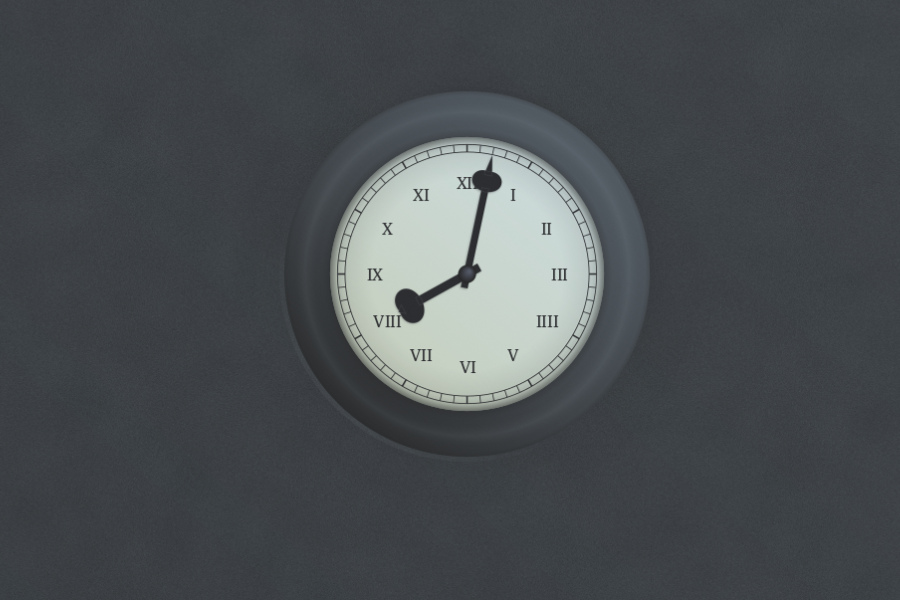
8:02
